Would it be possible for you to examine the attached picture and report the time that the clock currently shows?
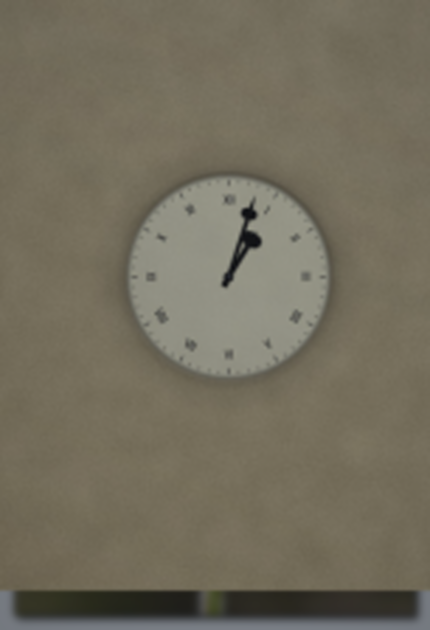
1:03
